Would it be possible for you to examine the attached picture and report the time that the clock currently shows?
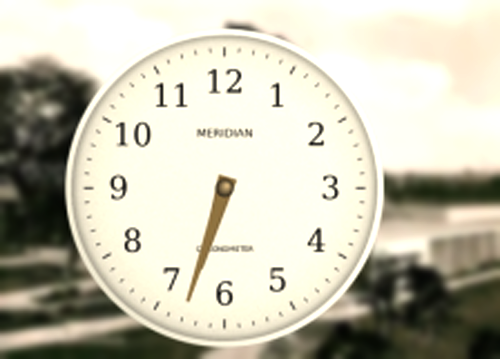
6:33
